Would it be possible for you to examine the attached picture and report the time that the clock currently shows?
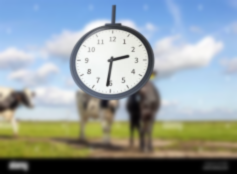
2:31
